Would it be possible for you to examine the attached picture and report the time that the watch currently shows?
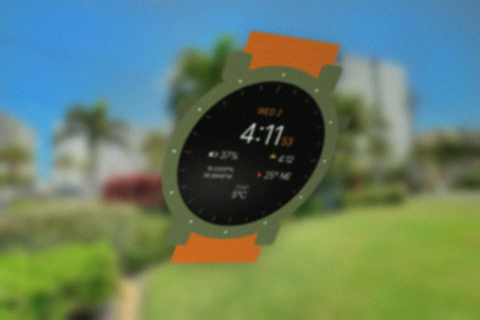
4:11
